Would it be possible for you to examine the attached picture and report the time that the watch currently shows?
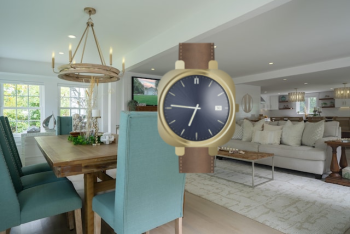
6:46
